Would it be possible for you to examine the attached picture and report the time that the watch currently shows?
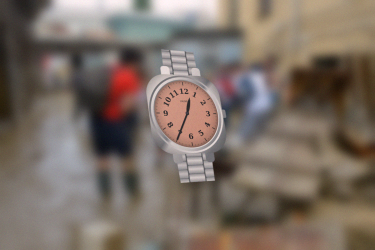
12:35
